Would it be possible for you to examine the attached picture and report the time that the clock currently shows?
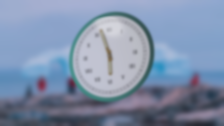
5:57
